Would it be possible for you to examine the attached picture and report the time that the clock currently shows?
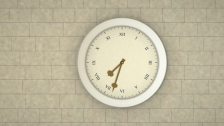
7:33
